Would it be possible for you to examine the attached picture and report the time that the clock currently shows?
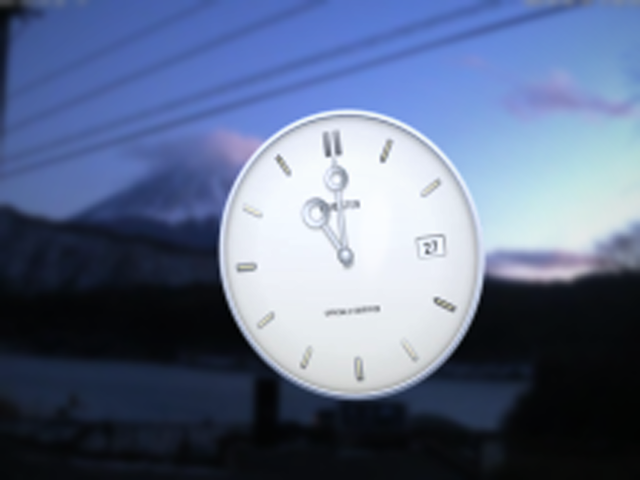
11:00
